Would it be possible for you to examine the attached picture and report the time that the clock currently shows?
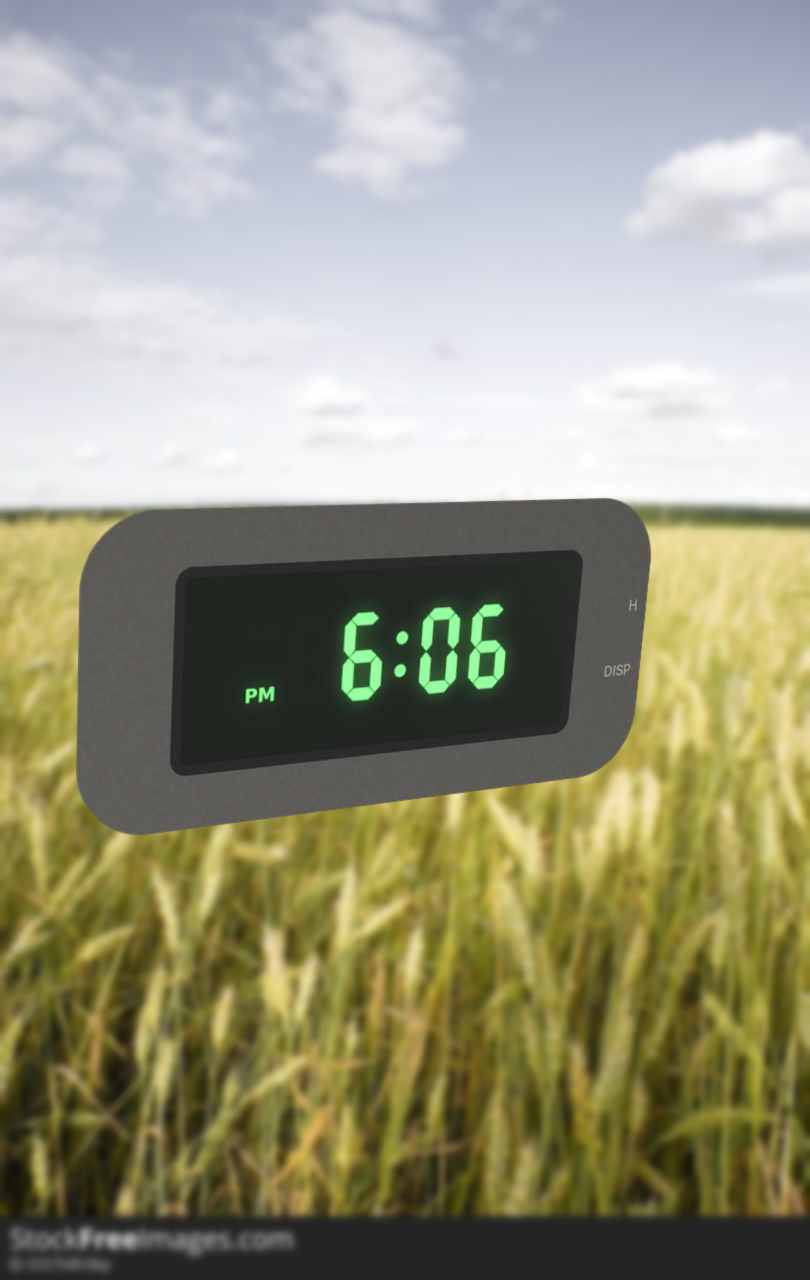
6:06
